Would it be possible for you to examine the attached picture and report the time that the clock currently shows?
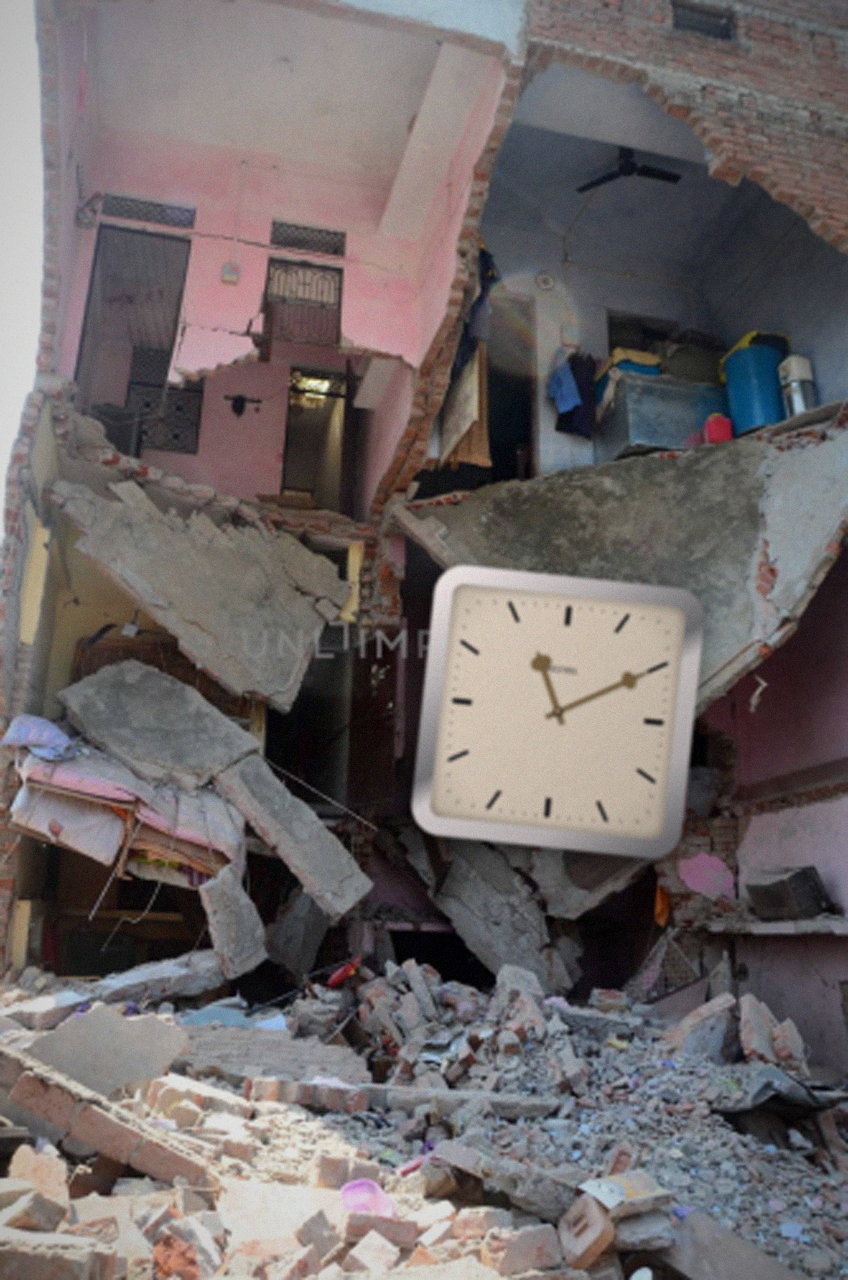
11:10
